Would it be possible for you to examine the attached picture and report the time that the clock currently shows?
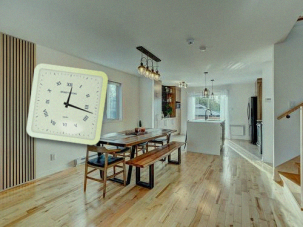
12:17
